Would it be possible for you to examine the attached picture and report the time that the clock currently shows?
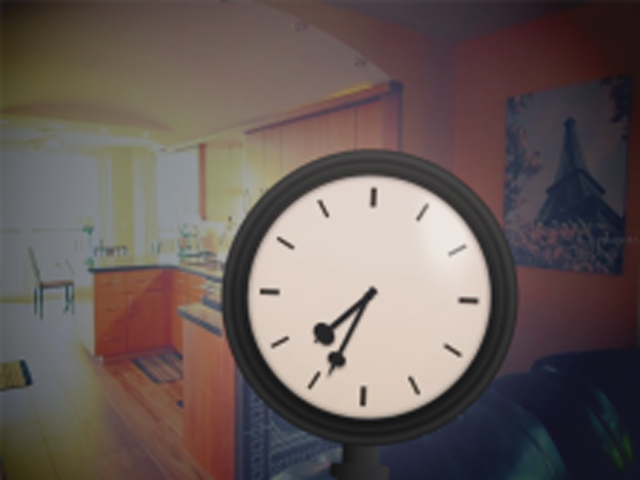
7:34
